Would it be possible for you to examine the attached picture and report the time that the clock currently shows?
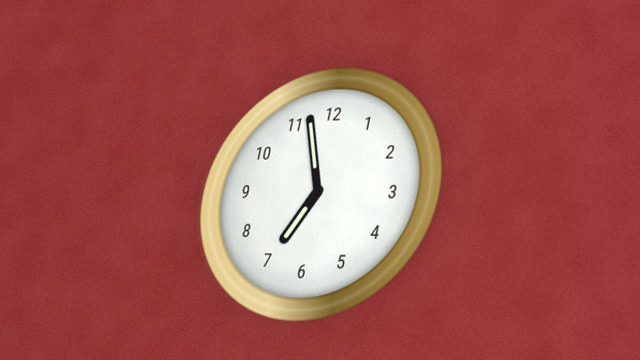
6:57
